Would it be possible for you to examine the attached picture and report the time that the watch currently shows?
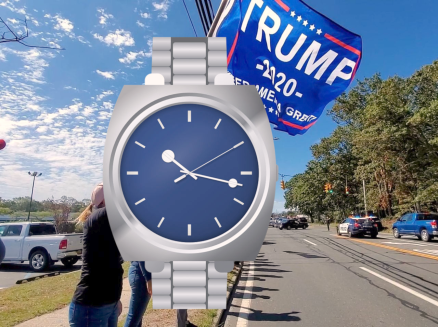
10:17:10
